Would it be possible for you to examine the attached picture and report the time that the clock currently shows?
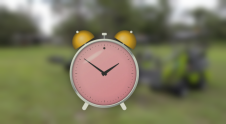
1:51
